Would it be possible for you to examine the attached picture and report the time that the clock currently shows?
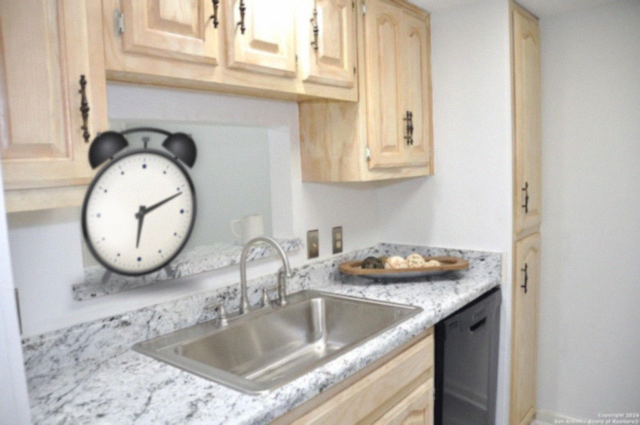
6:11
